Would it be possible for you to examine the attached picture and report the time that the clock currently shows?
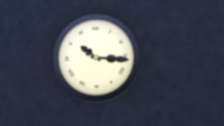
10:16
